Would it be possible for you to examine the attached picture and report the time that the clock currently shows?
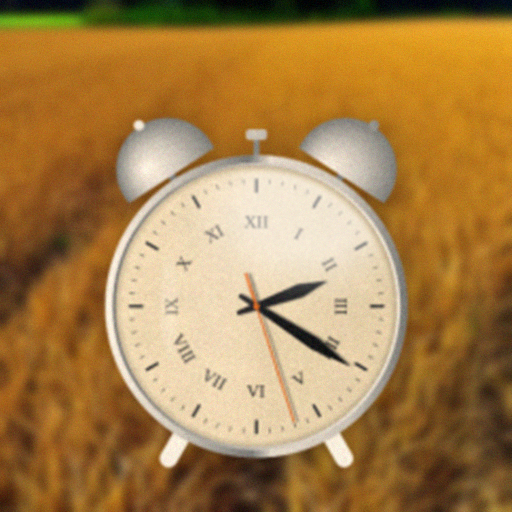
2:20:27
